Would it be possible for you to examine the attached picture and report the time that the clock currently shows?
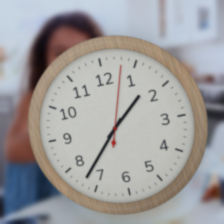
1:37:03
